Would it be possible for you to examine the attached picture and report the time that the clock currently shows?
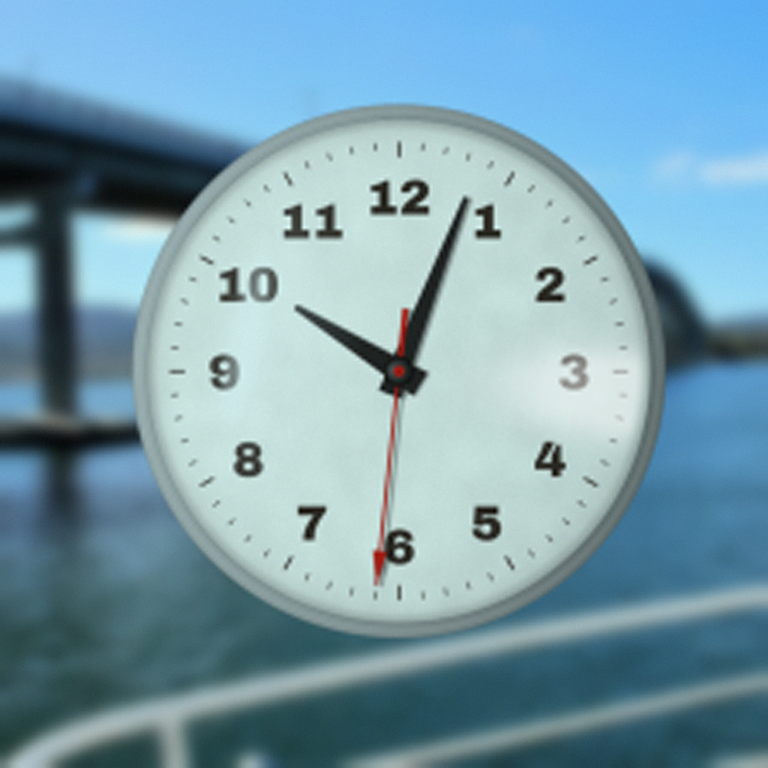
10:03:31
